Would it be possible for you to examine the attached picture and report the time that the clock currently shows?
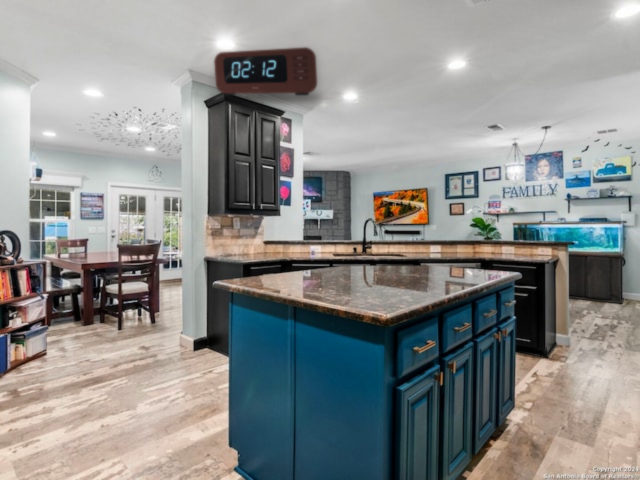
2:12
